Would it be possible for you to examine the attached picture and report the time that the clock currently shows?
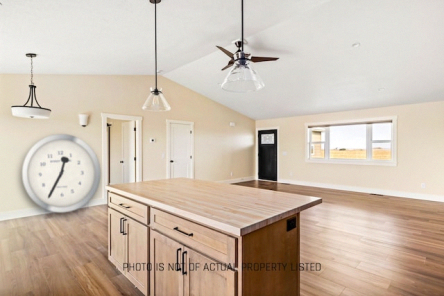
12:35
